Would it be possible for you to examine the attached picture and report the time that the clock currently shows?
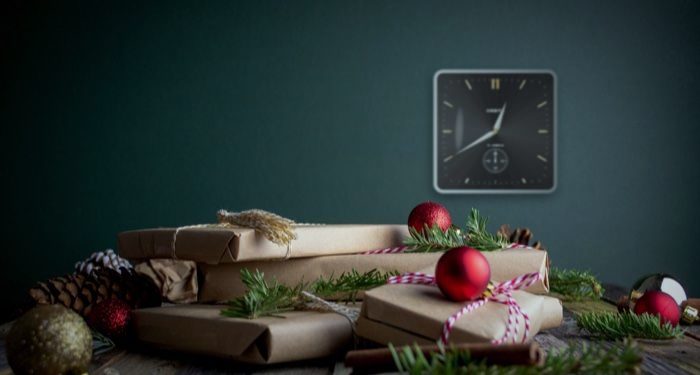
12:40
